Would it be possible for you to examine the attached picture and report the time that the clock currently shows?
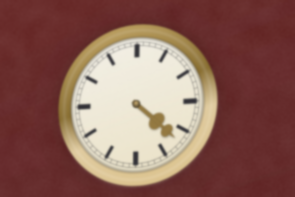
4:22
